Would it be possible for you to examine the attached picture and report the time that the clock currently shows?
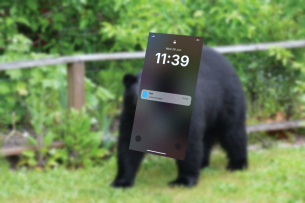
11:39
